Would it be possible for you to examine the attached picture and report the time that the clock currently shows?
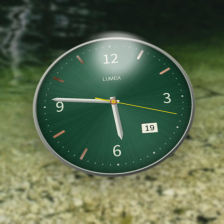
5:46:18
